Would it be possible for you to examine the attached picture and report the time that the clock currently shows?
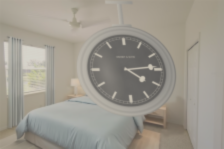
4:14
